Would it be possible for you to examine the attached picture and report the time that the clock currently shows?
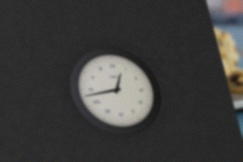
12:43
